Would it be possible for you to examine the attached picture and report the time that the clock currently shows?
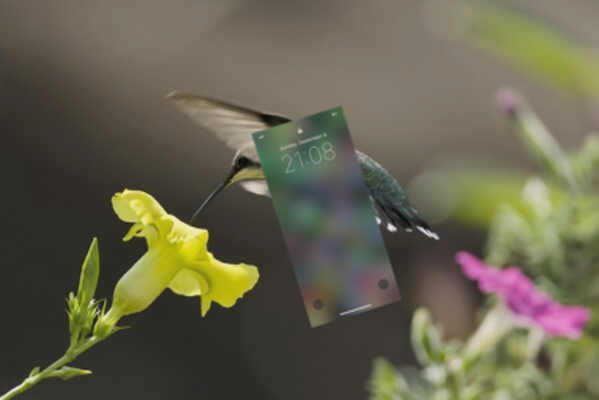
21:08
